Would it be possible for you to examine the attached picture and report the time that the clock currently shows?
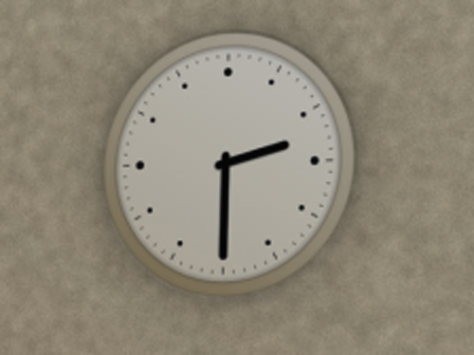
2:30
